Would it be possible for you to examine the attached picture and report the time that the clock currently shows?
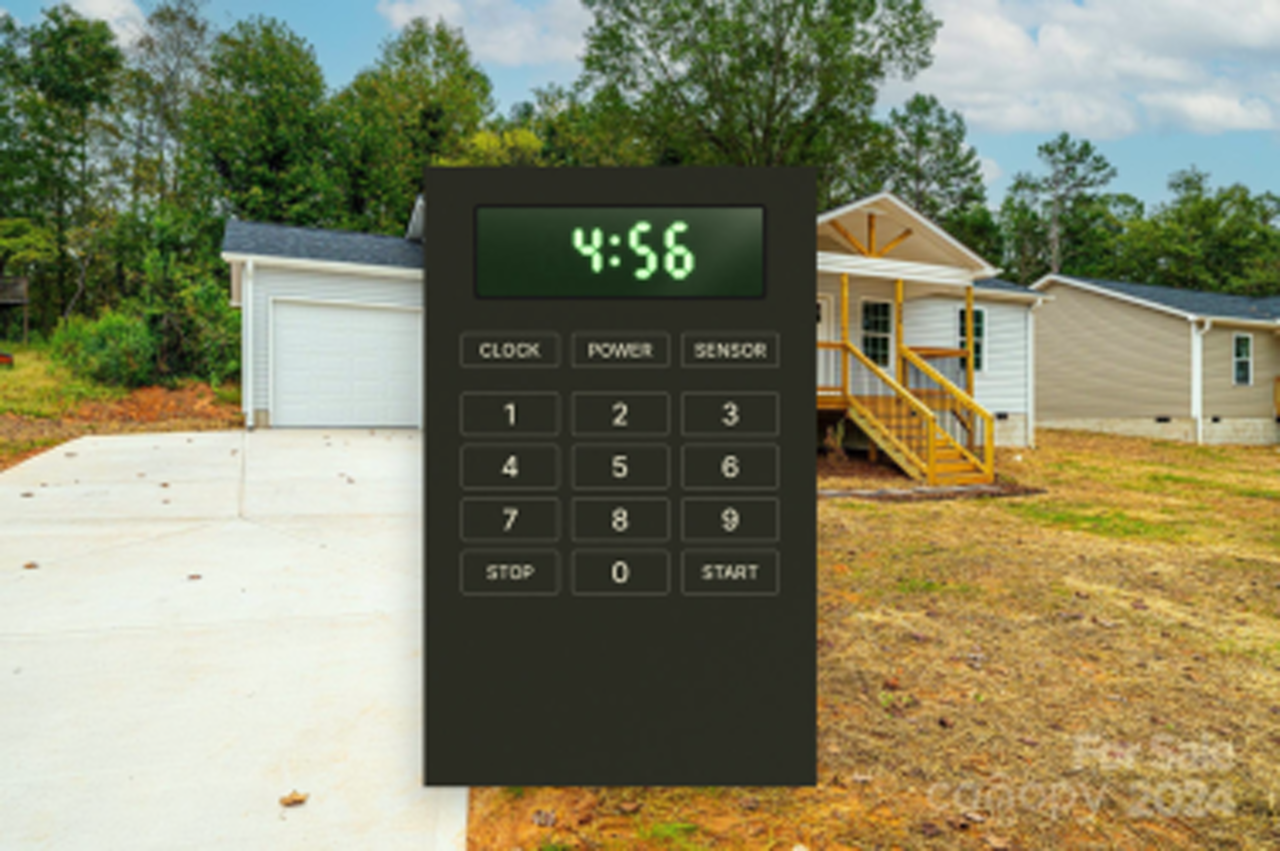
4:56
